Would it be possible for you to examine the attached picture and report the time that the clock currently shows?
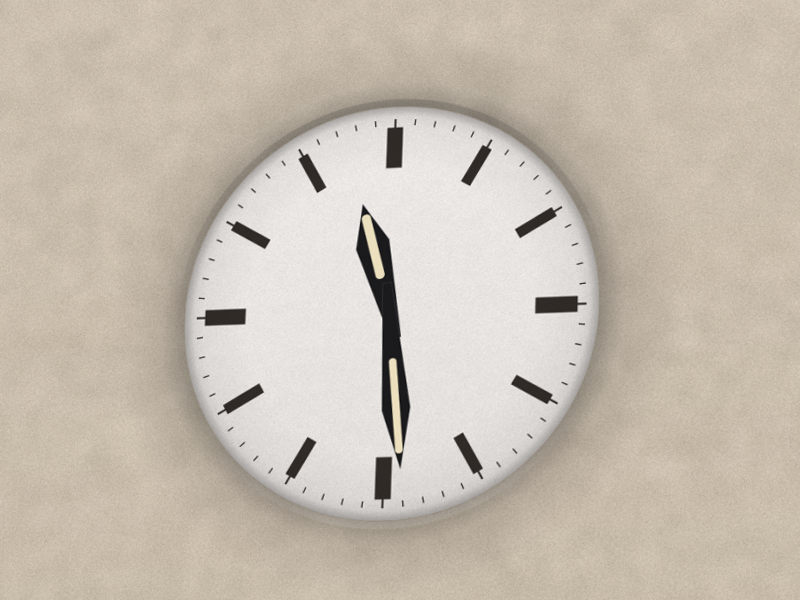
11:29
